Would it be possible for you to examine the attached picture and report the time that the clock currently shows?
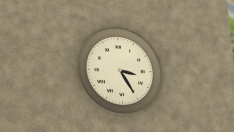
3:25
